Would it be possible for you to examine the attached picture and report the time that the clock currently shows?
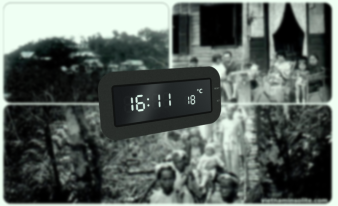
16:11
